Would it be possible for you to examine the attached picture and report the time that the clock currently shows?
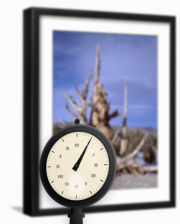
1:05
